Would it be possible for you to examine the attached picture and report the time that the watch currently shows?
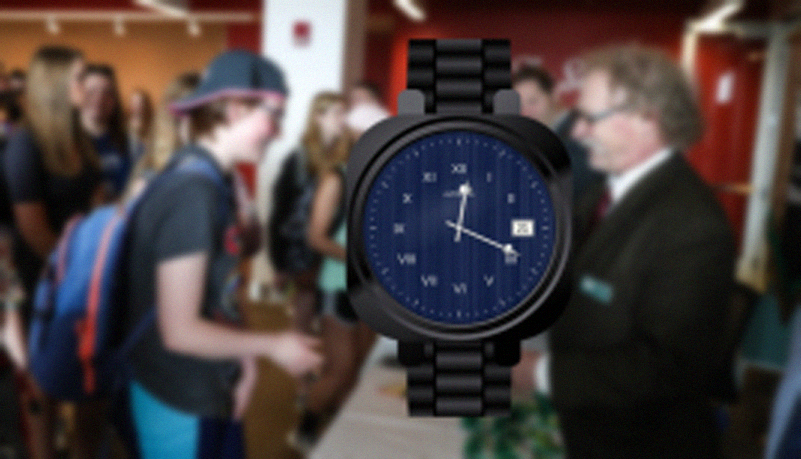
12:19
